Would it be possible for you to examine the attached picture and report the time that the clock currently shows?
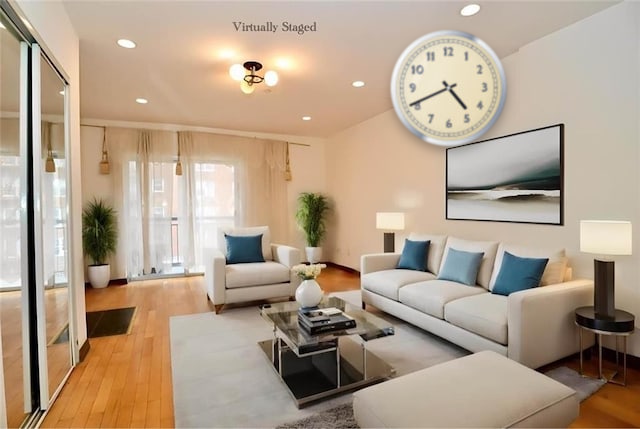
4:41
